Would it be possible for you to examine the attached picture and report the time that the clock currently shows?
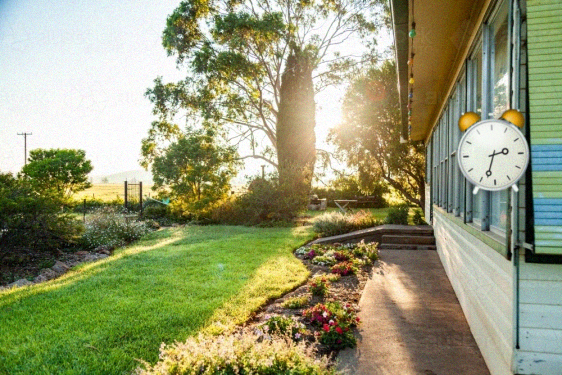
2:33
